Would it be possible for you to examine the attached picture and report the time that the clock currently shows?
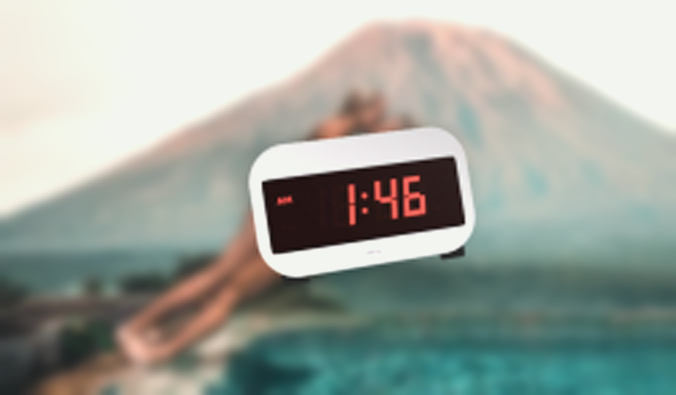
1:46
